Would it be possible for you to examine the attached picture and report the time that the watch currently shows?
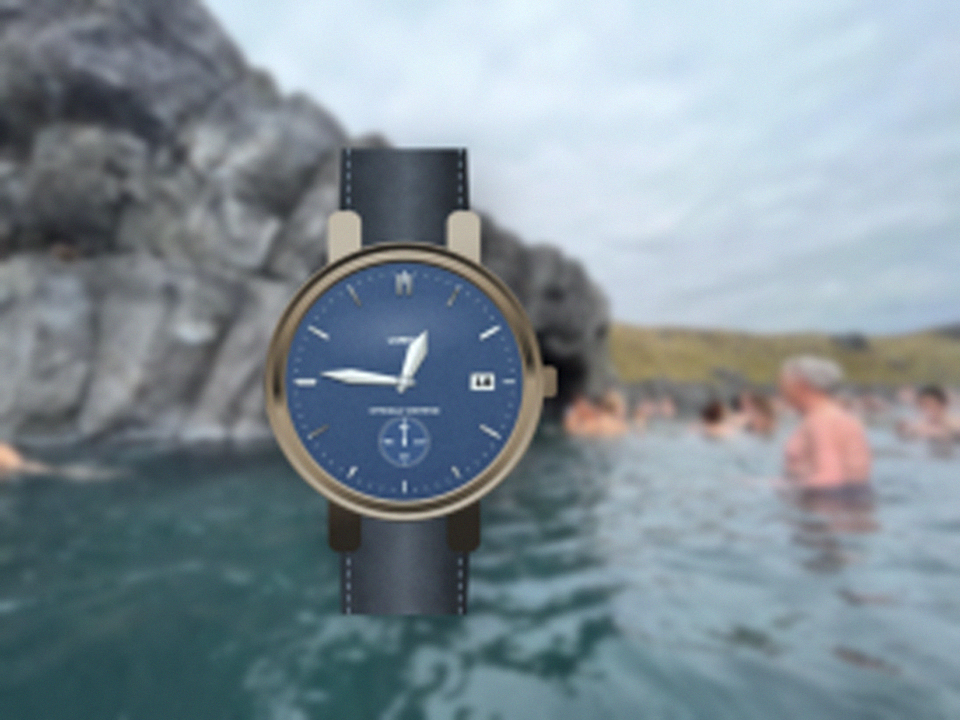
12:46
